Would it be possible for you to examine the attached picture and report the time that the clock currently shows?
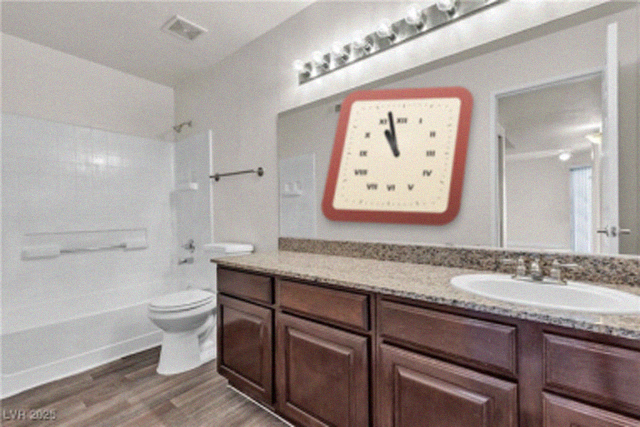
10:57
